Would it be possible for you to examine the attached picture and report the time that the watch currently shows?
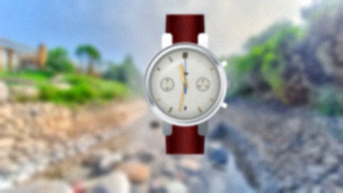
11:32
